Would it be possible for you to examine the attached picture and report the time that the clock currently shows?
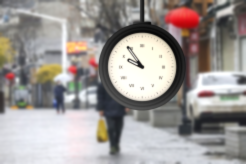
9:54
